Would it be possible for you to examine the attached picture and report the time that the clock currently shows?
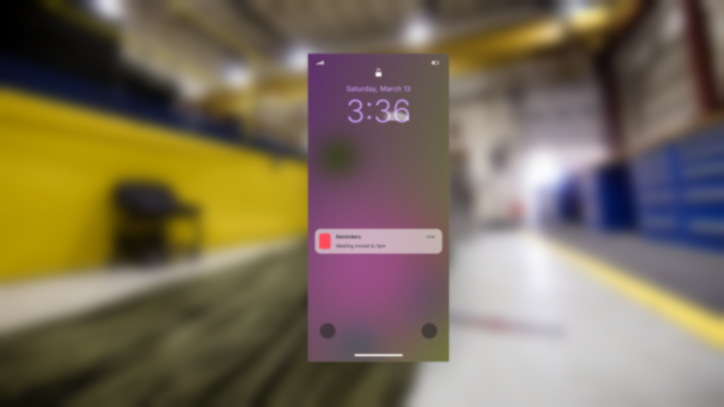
3:36
